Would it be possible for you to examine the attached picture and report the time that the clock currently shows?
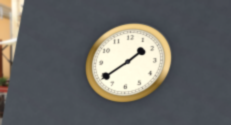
1:39
